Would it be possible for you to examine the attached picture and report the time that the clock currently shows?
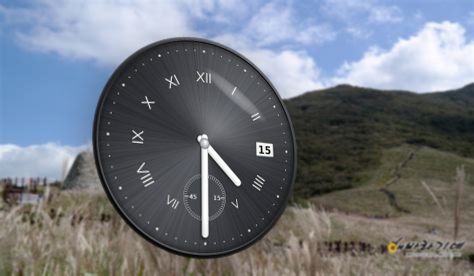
4:30
